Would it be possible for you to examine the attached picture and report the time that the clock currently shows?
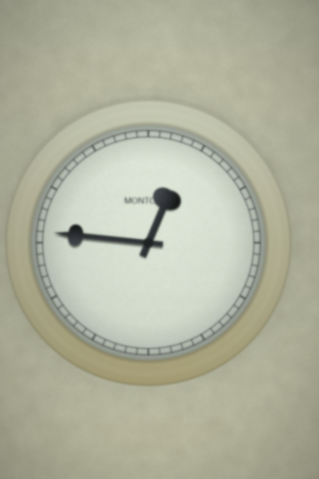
12:46
